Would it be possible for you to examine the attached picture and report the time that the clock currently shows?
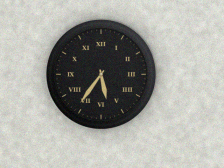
5:36
